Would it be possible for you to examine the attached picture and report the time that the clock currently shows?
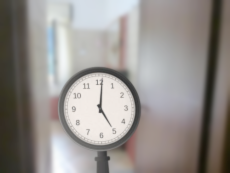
5:01
